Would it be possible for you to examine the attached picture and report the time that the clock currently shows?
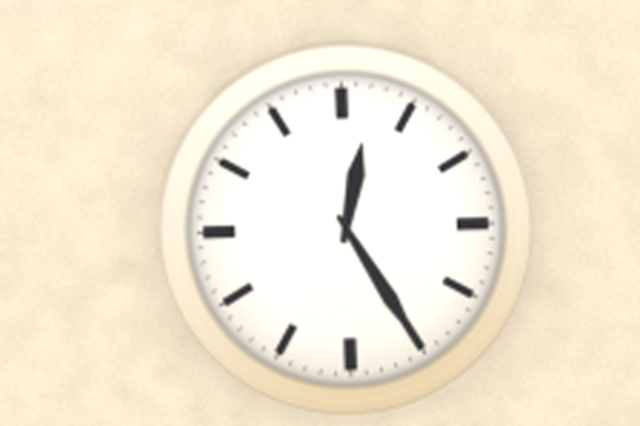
12:25
